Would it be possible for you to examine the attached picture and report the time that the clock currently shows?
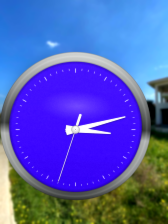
3:12:33
